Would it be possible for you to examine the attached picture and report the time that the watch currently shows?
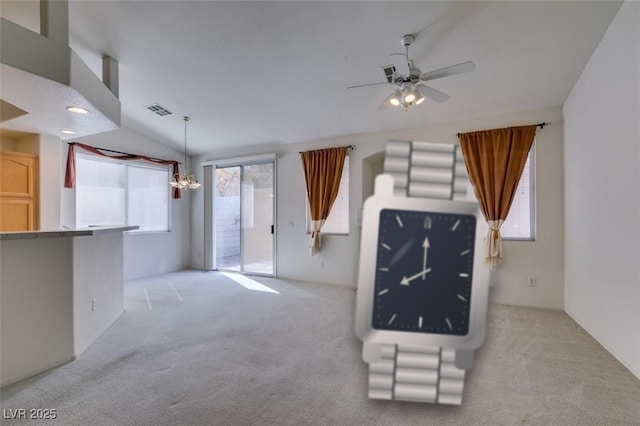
8:00
